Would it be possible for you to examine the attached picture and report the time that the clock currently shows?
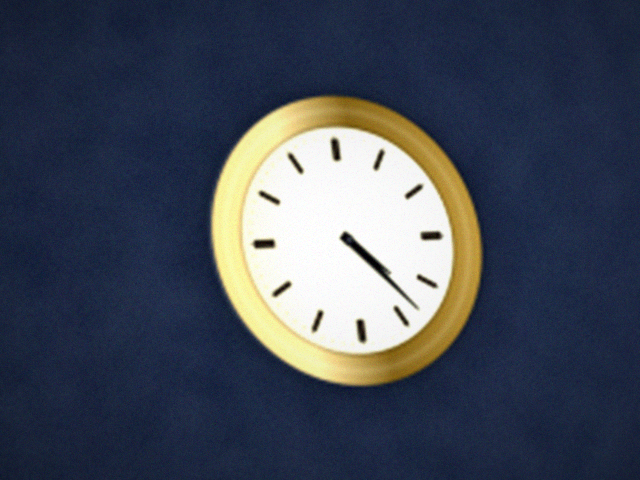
4:23
